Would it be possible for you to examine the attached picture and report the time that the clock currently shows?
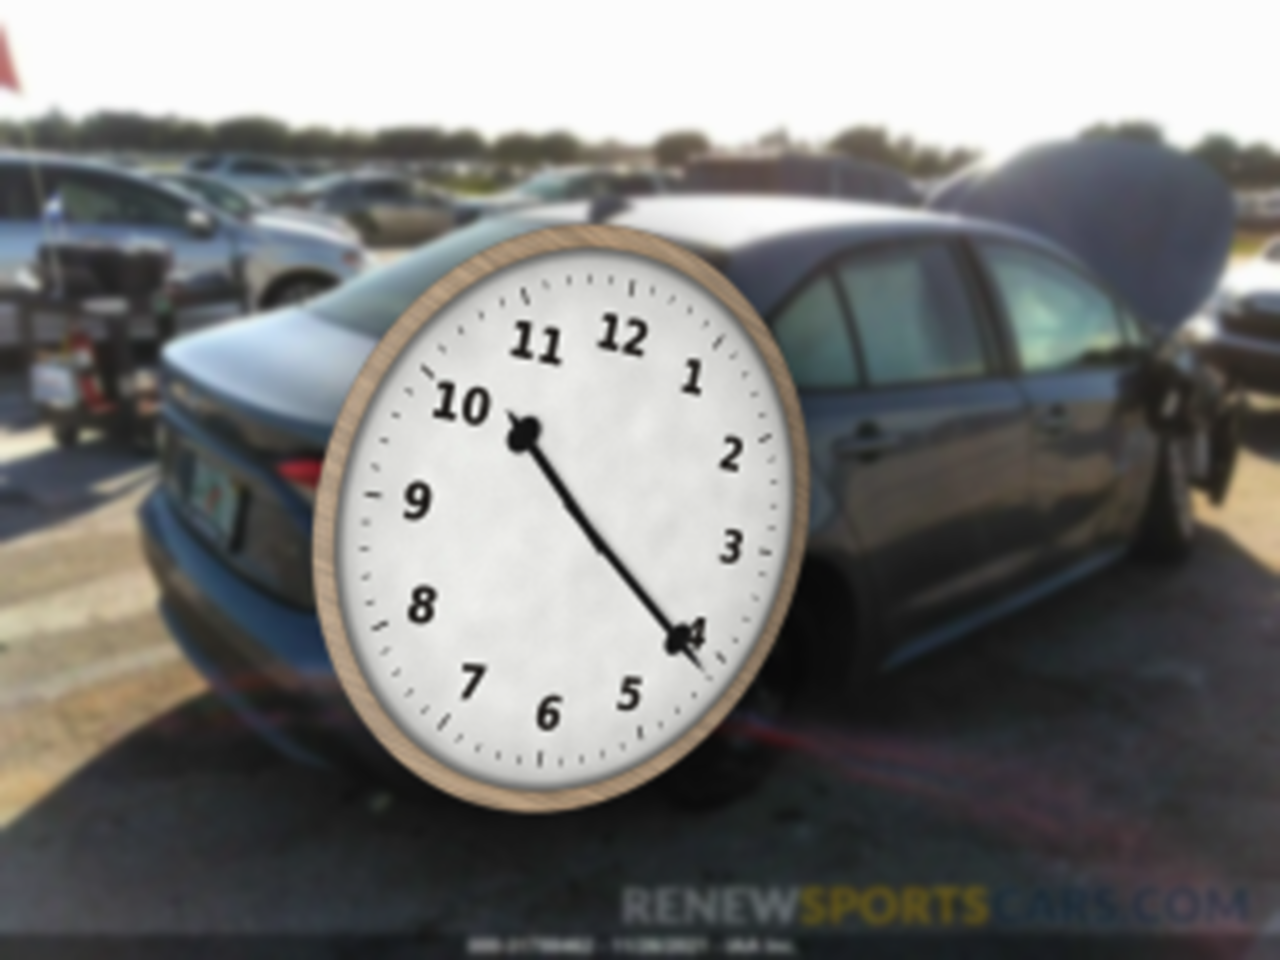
10:21
